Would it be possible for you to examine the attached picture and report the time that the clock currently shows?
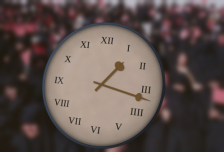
1:17
